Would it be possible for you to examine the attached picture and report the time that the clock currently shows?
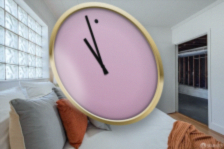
10:58
